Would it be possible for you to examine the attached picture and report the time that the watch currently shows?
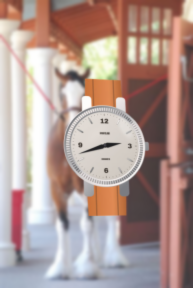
2:42
